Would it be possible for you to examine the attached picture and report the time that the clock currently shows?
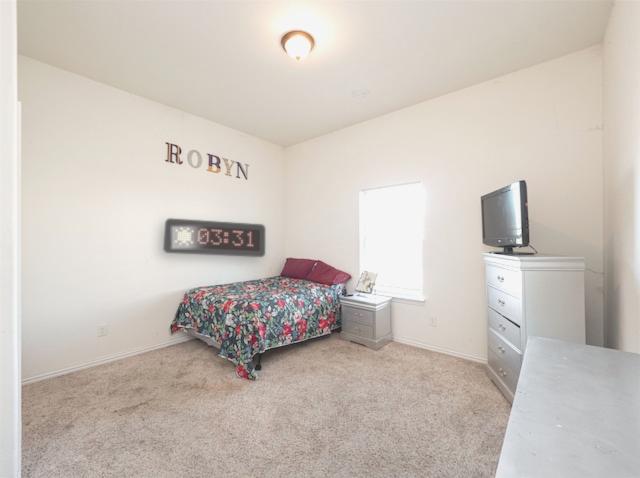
3:31
